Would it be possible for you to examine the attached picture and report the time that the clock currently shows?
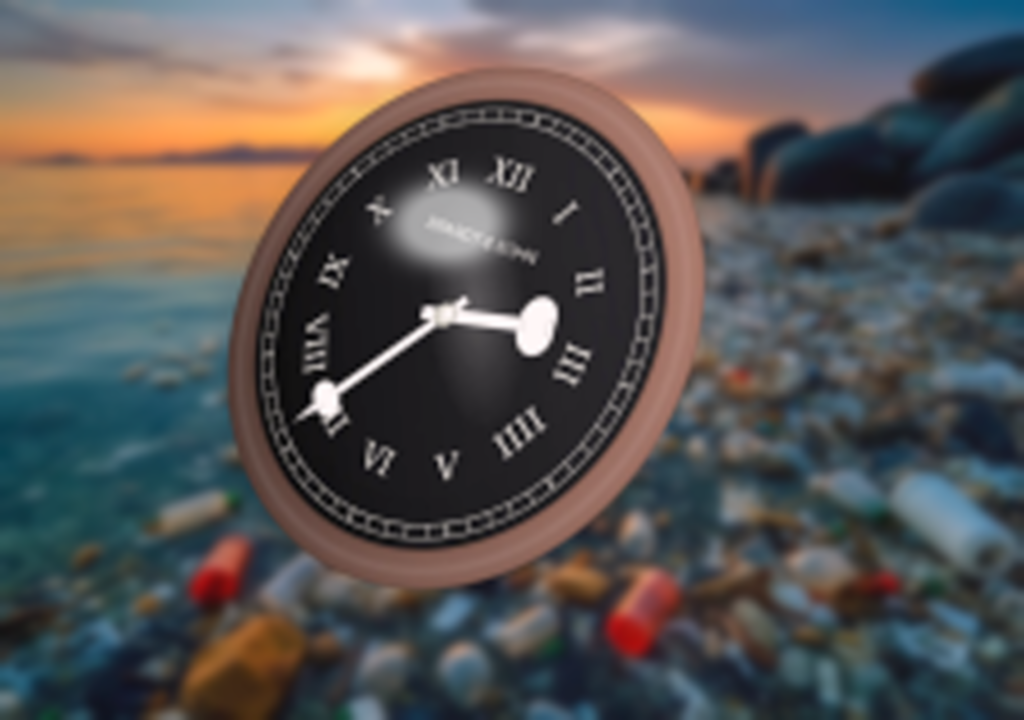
2:36
